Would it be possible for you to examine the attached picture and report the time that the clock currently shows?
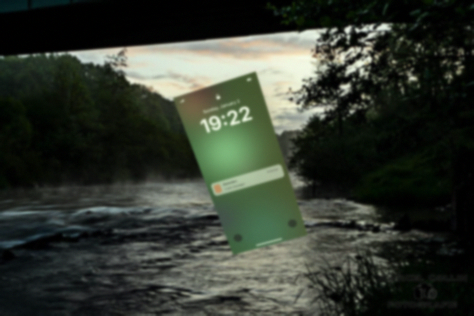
19:22
